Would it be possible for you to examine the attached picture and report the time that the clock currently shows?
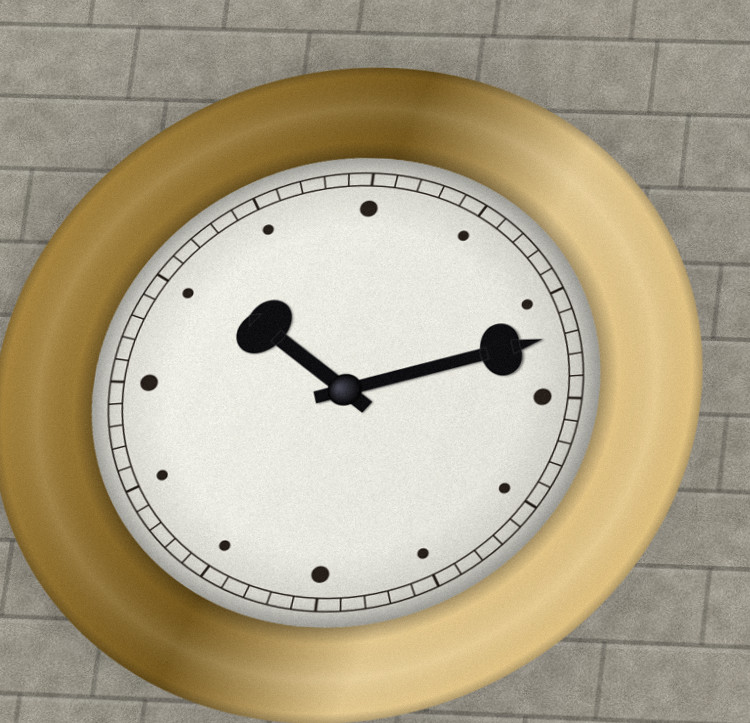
10:12
